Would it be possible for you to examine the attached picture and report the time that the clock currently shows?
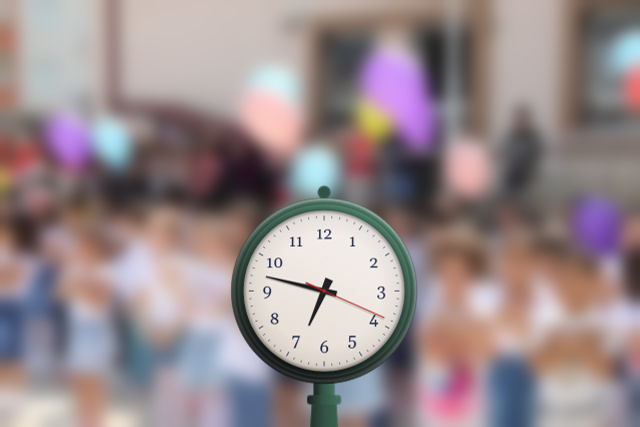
6:47:19
